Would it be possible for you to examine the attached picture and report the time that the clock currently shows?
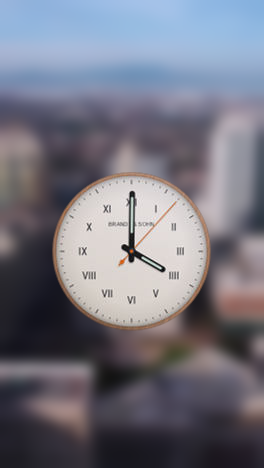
4:00:07
